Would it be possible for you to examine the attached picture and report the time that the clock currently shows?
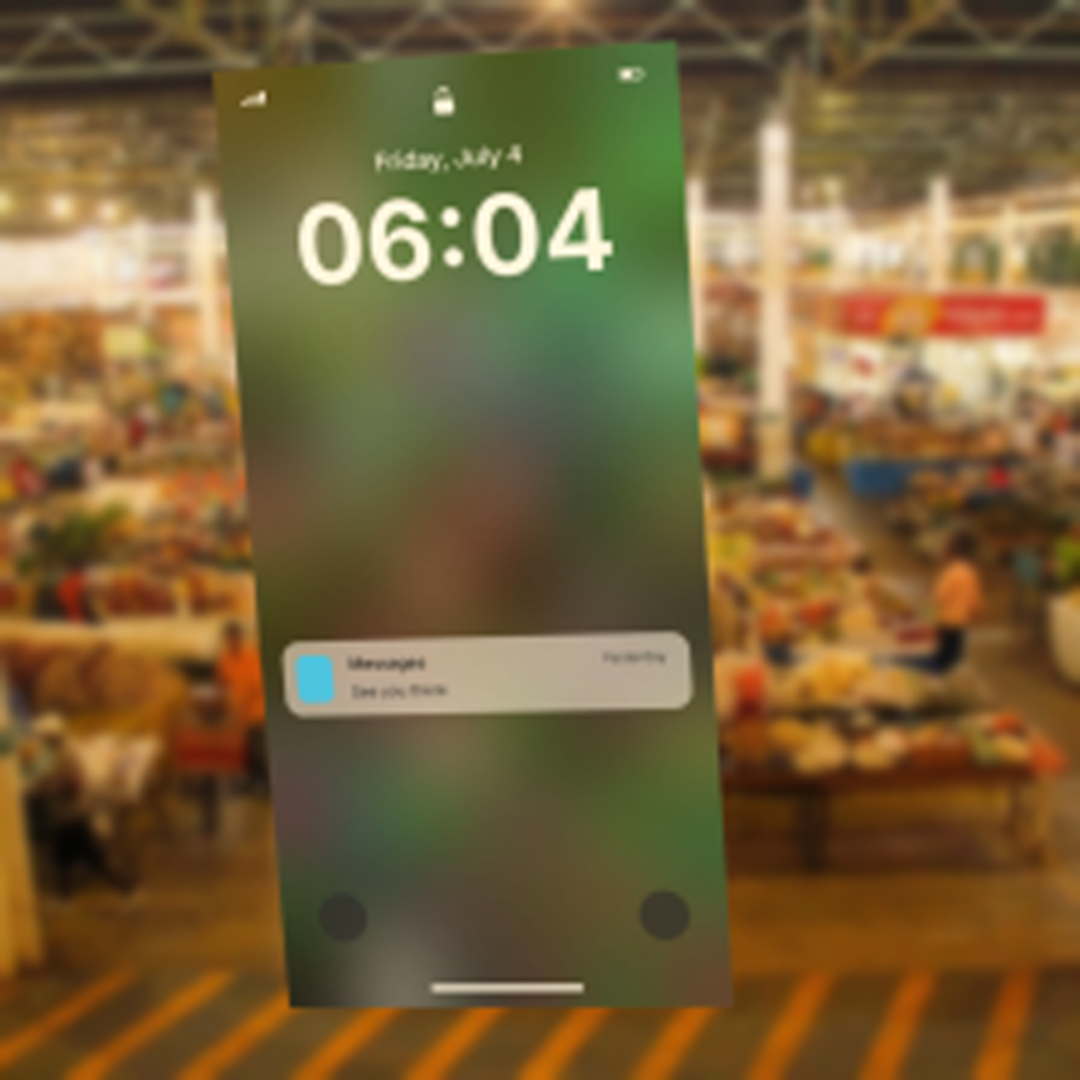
6:04
